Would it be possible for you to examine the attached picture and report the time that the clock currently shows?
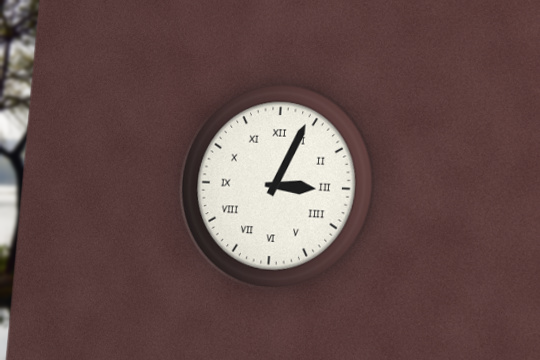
3:04
